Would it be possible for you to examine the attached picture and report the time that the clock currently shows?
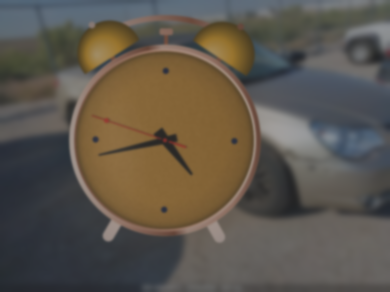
4:42:48
